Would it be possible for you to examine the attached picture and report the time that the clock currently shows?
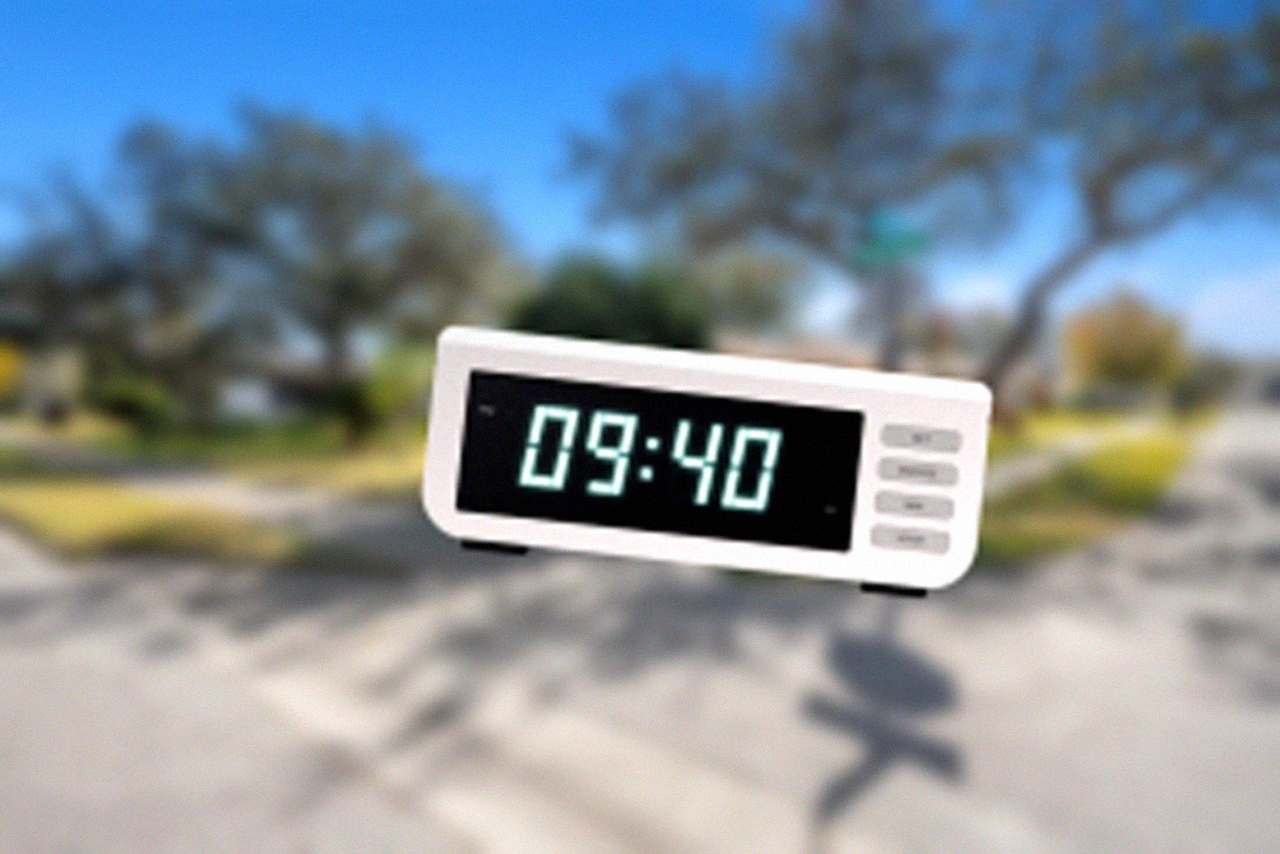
9:40
